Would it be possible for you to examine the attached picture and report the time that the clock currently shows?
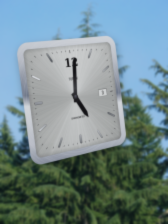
5:01
